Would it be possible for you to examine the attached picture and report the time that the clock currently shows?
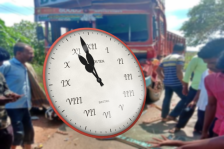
10:58
